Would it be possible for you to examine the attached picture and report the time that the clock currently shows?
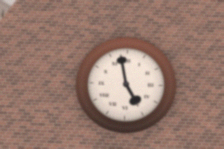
4:58
